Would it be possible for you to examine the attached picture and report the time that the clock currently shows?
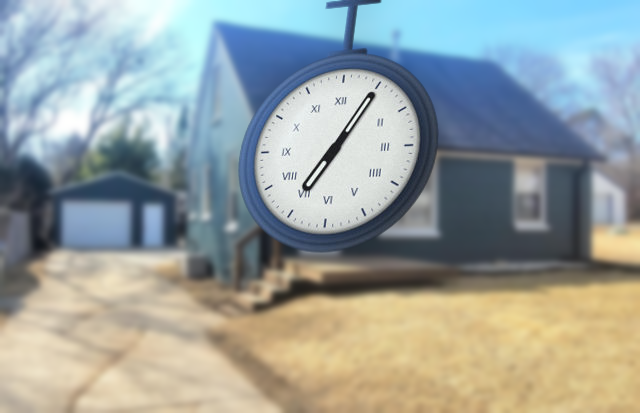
7:05
